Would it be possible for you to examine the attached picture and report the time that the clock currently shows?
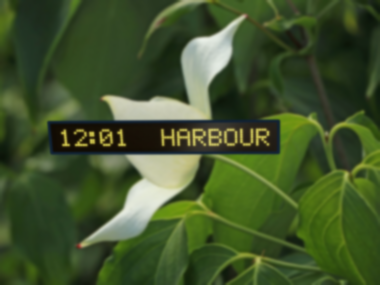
12:01
